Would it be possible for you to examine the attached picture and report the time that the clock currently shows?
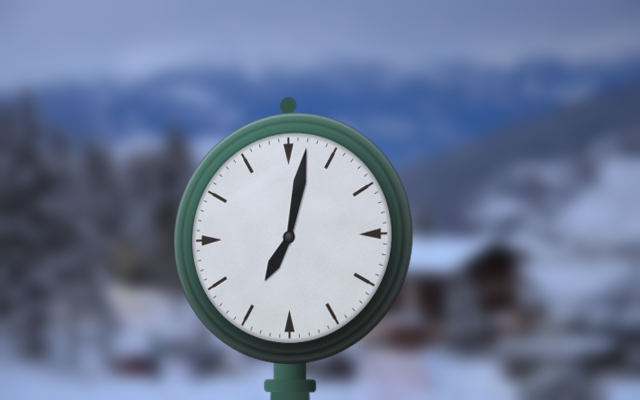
7:02
